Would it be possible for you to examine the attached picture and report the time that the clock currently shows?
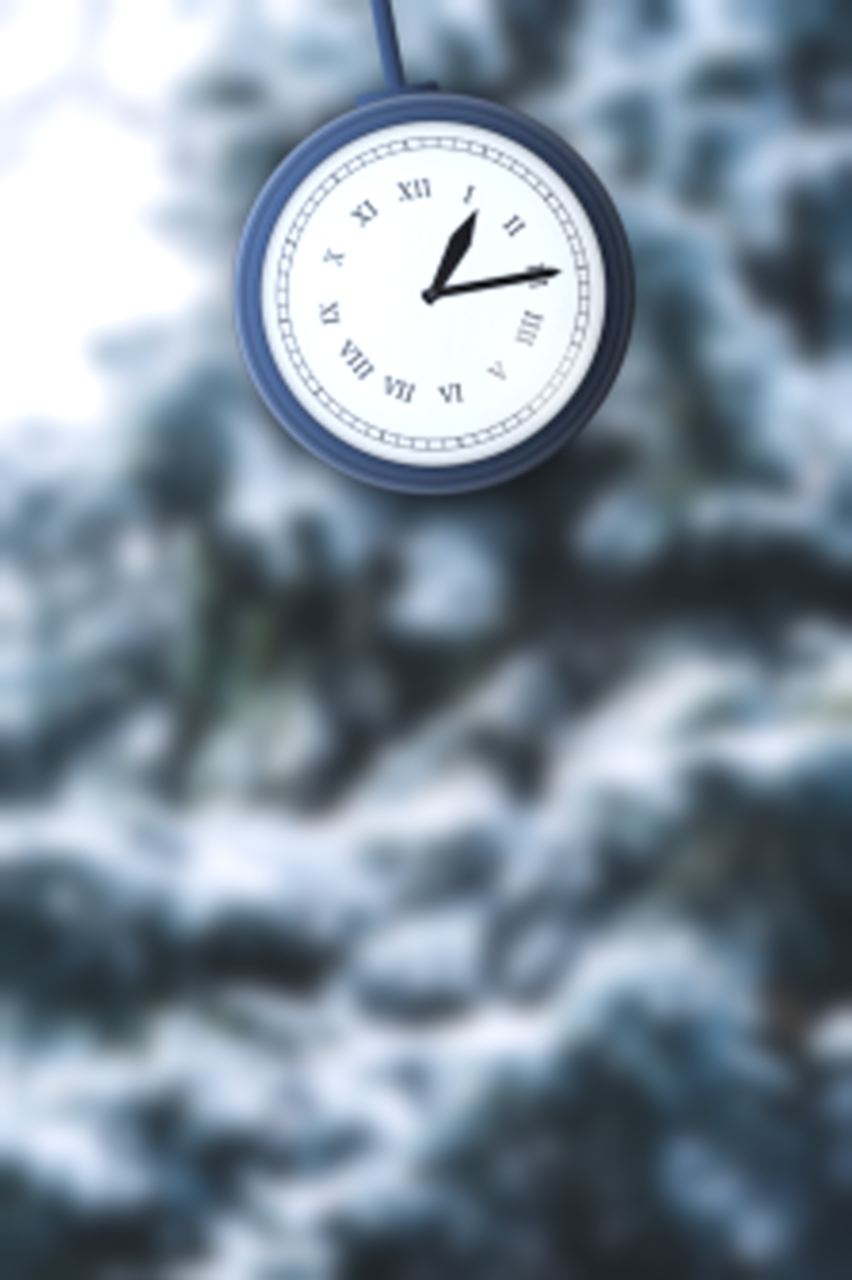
1:15
